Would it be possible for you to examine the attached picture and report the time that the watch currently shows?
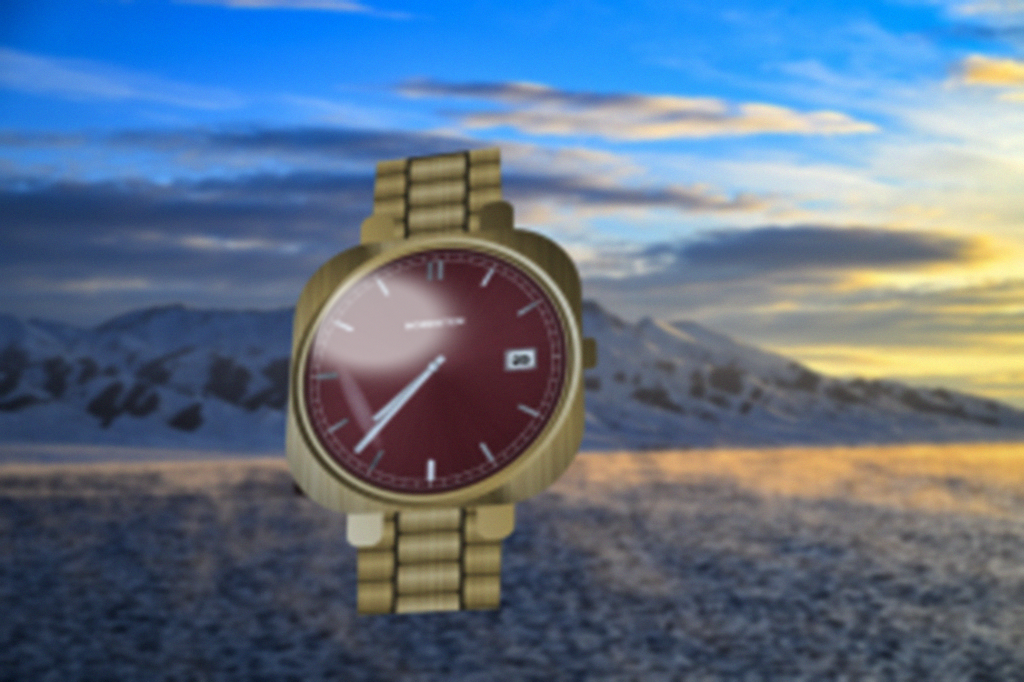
7:37
